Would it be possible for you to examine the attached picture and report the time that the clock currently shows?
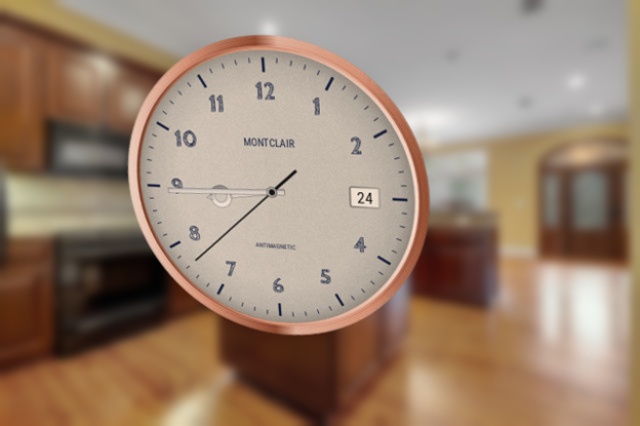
8:44:38
